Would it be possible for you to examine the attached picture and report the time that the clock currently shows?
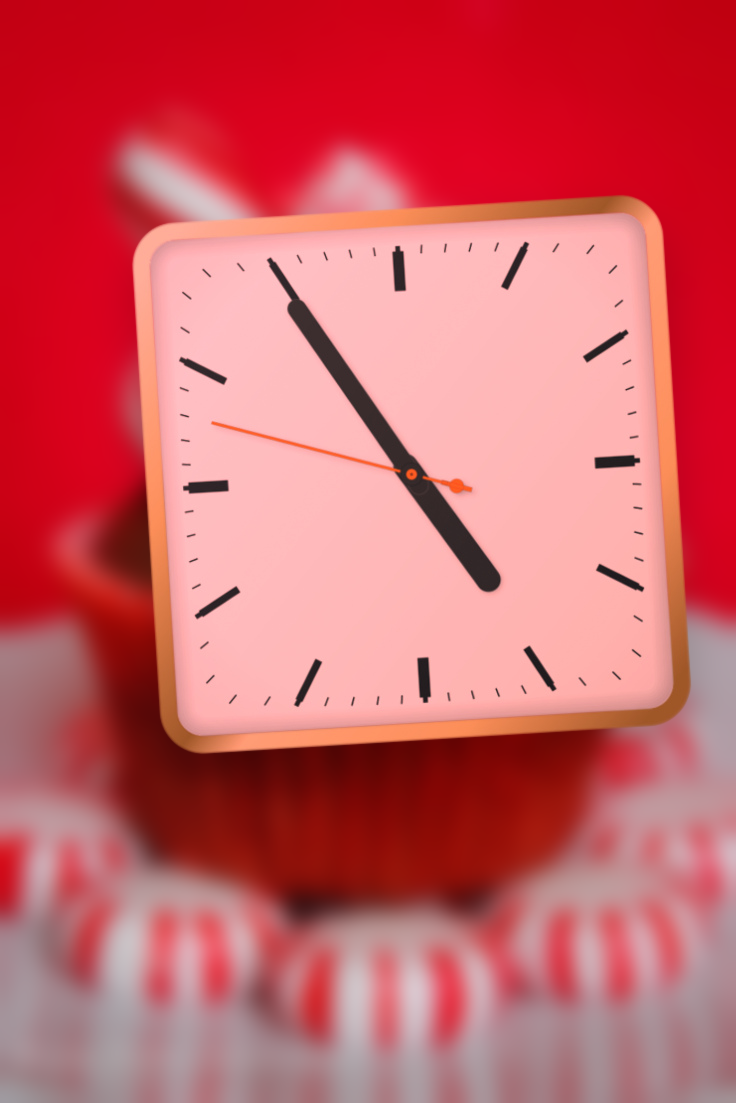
4:54:48
